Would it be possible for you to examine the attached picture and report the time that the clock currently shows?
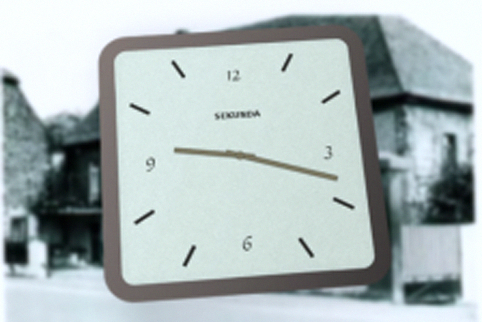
9:18
